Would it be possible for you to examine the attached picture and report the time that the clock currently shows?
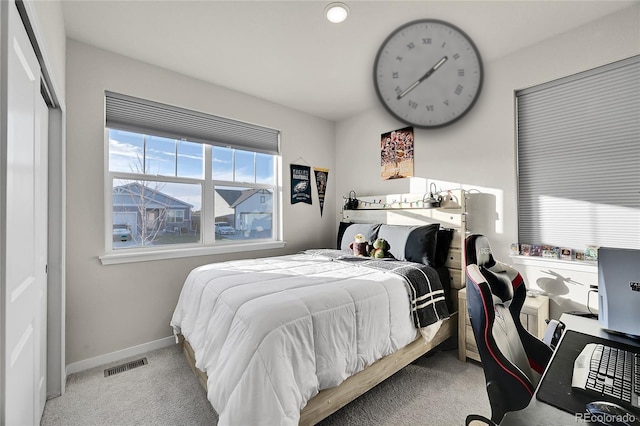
1:39
